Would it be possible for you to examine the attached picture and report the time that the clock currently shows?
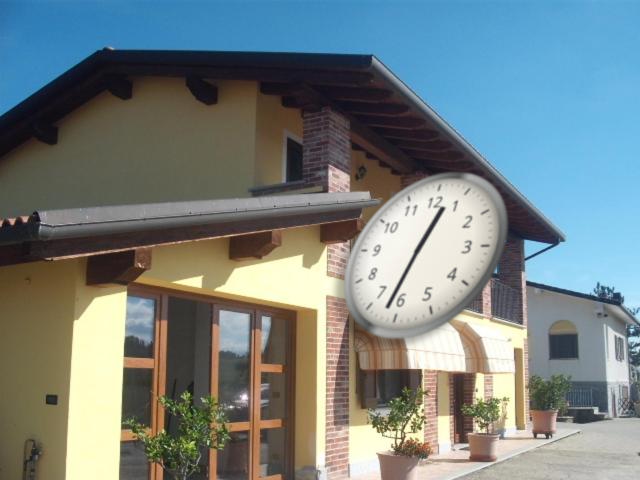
12:32
